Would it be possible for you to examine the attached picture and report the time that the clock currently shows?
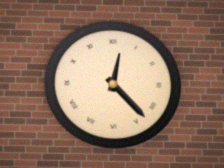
12:23
